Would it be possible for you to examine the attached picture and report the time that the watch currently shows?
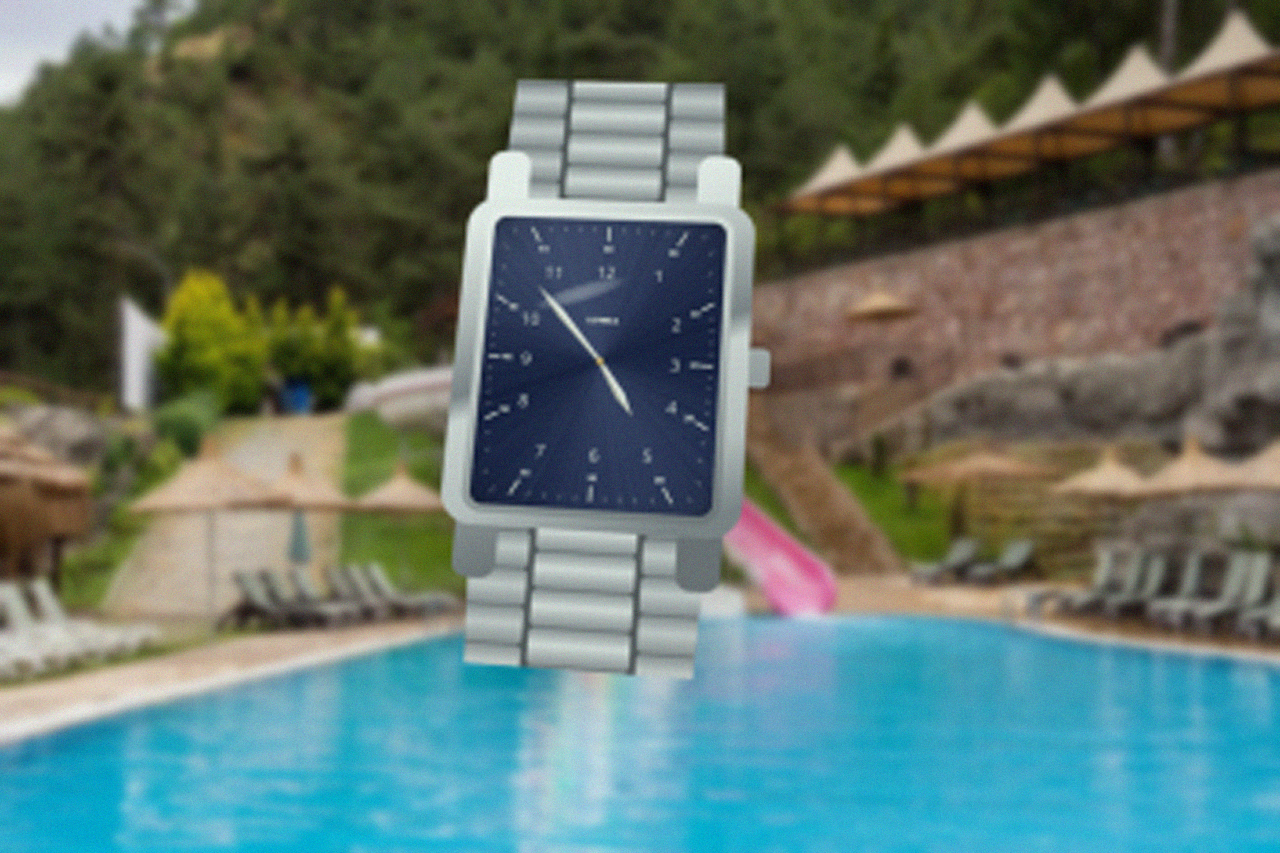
4:53
